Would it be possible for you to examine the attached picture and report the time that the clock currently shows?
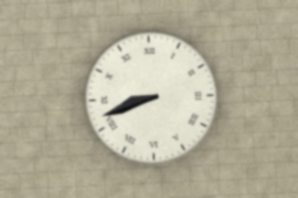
8:42
